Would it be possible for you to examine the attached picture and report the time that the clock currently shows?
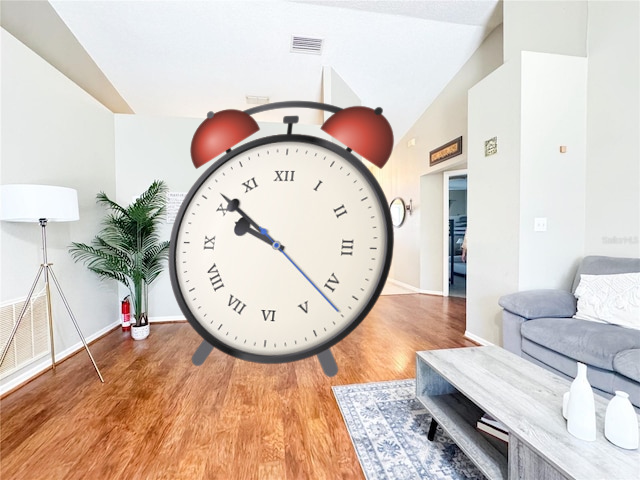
9:51:22
